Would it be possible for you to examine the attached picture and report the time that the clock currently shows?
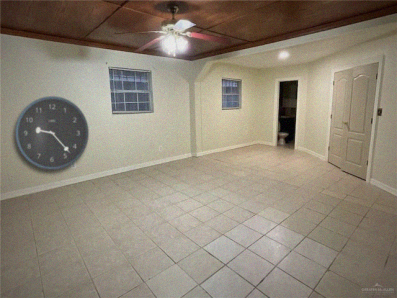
9:23
